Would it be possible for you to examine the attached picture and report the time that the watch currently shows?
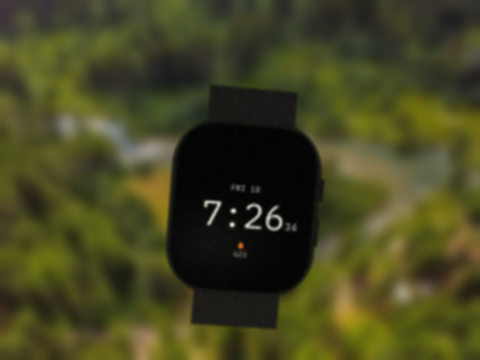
7:26
